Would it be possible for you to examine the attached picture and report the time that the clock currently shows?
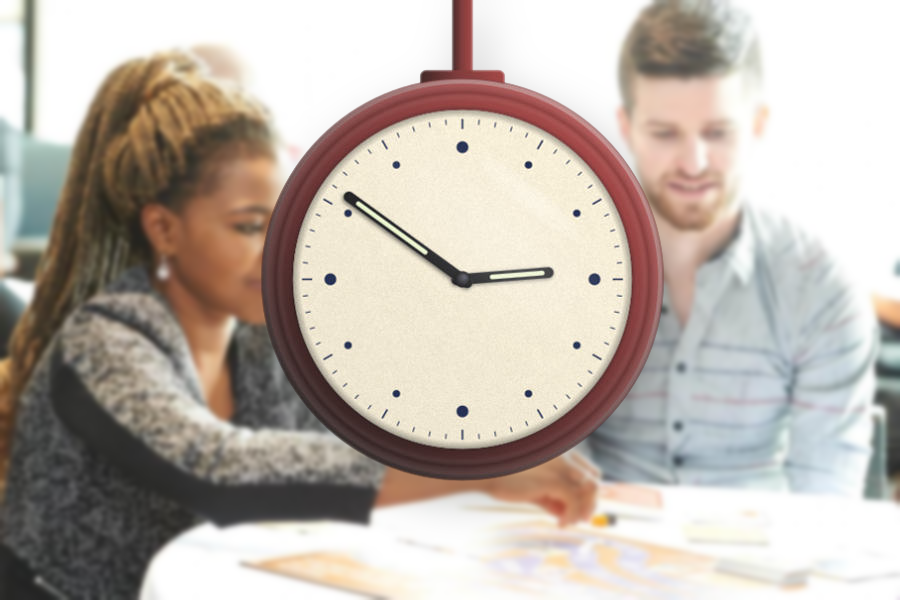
2:51
